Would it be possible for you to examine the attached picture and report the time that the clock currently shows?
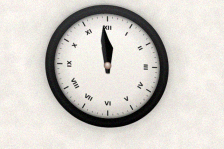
11:59
